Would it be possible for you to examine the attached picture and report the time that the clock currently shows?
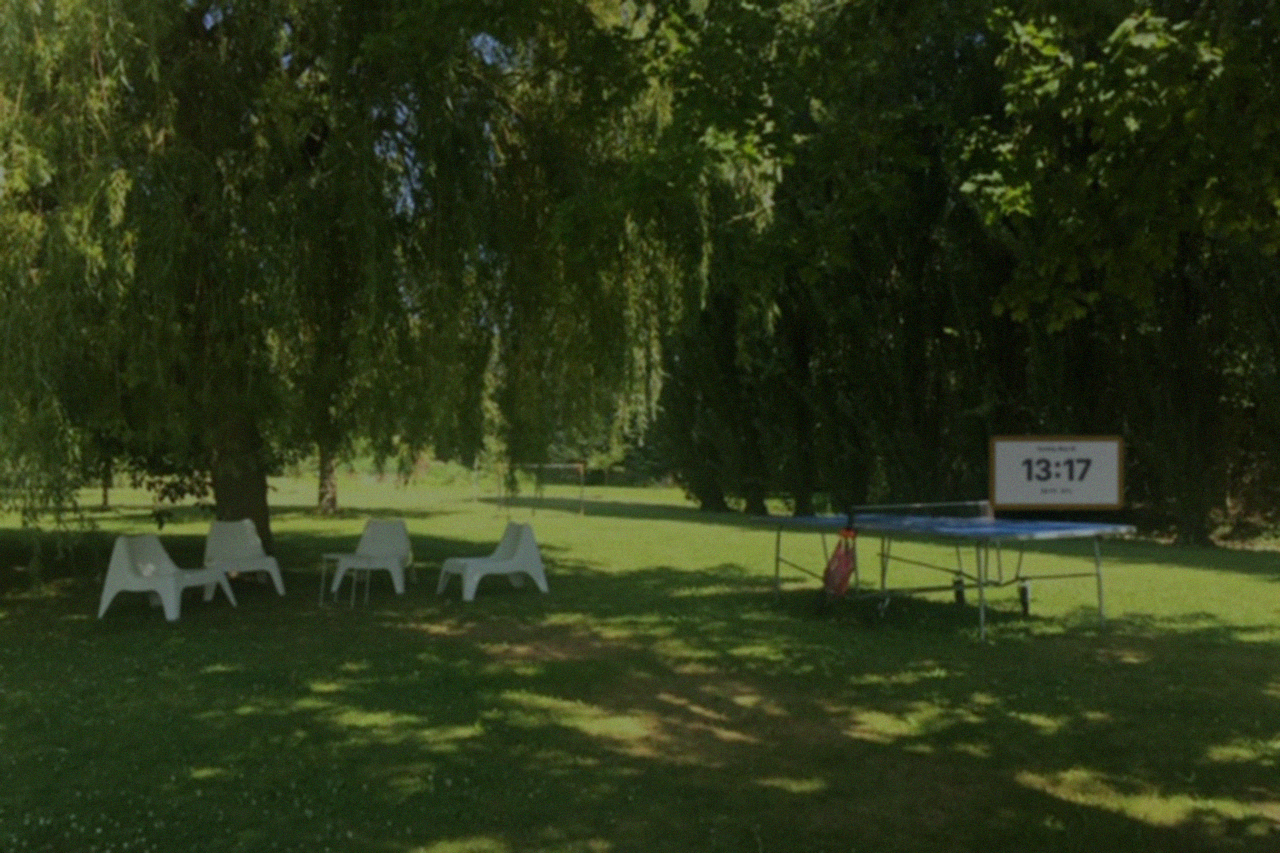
13:17
